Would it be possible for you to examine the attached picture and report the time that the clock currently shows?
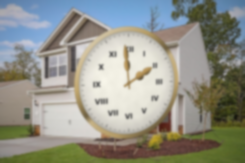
1:59
